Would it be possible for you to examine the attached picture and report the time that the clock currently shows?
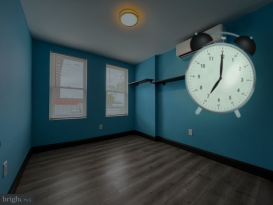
7:00
